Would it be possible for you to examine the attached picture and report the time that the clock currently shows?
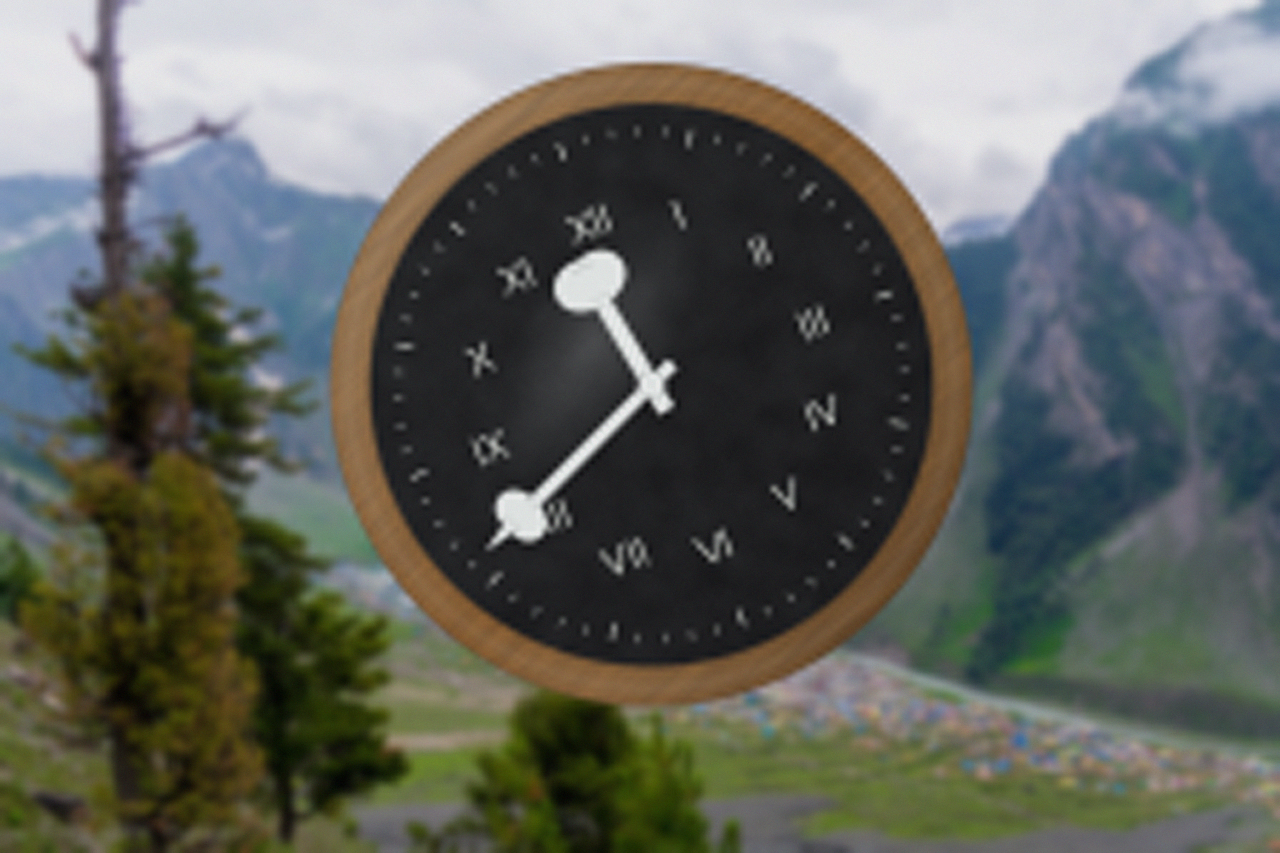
11:41
